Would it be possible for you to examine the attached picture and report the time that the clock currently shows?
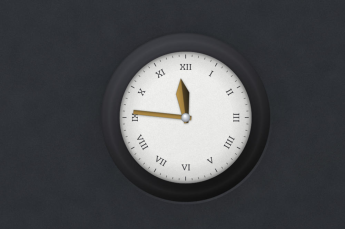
11:46
